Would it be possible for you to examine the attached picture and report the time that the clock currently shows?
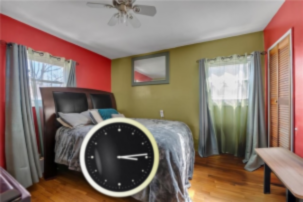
3:14
